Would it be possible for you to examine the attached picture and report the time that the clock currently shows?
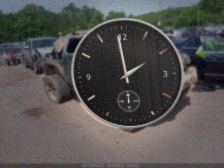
1:59
